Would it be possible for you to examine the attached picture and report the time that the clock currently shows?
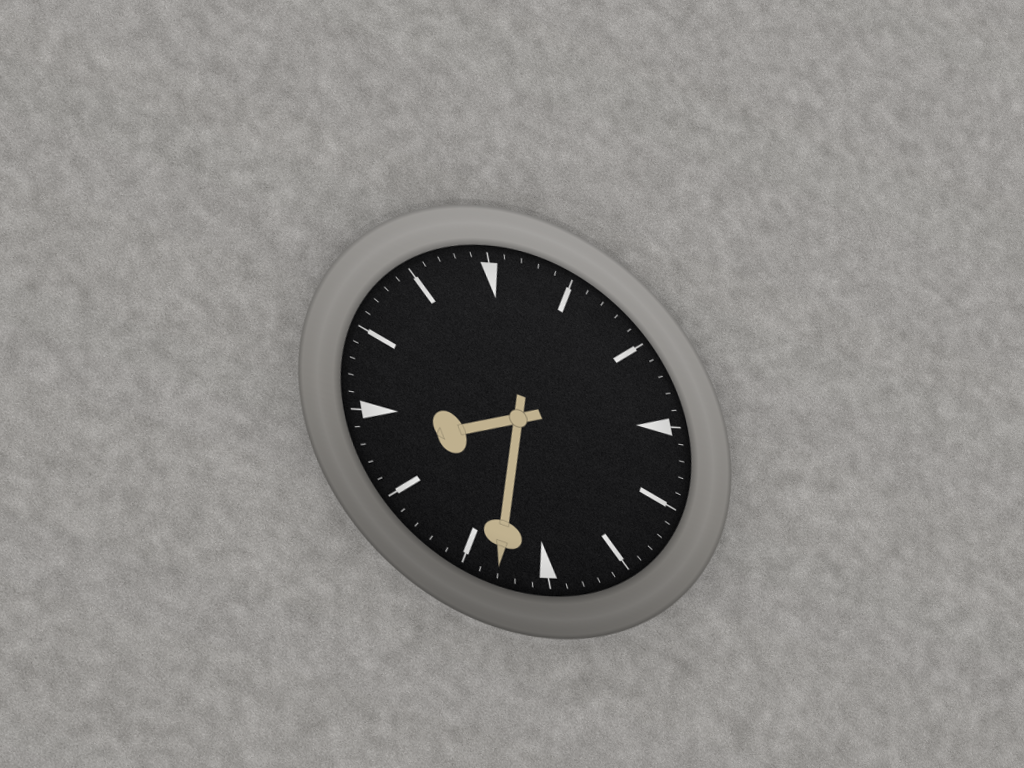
8:33
